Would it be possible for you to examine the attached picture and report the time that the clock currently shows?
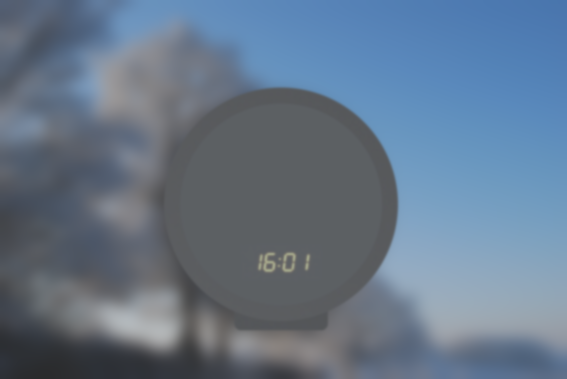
16:01
